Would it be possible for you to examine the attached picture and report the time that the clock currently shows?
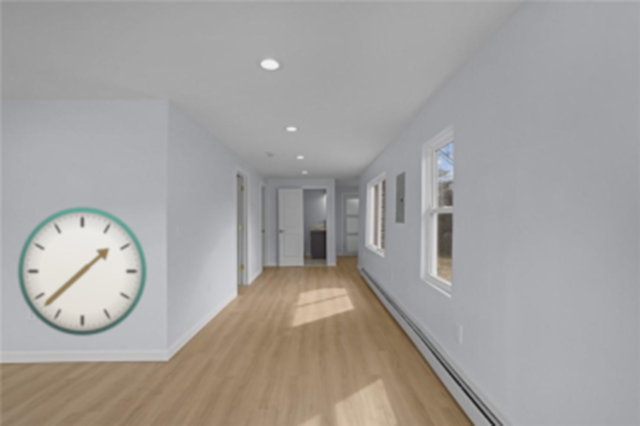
1:38
